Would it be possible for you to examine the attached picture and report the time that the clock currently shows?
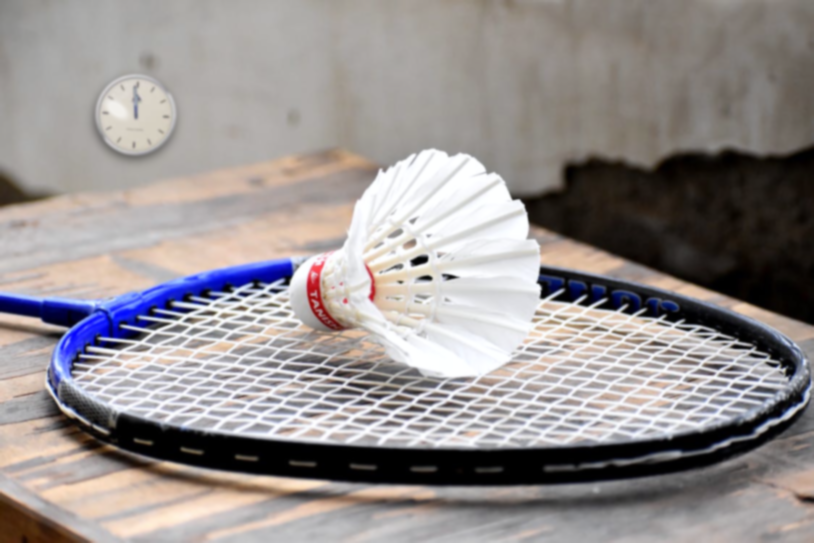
11:59
